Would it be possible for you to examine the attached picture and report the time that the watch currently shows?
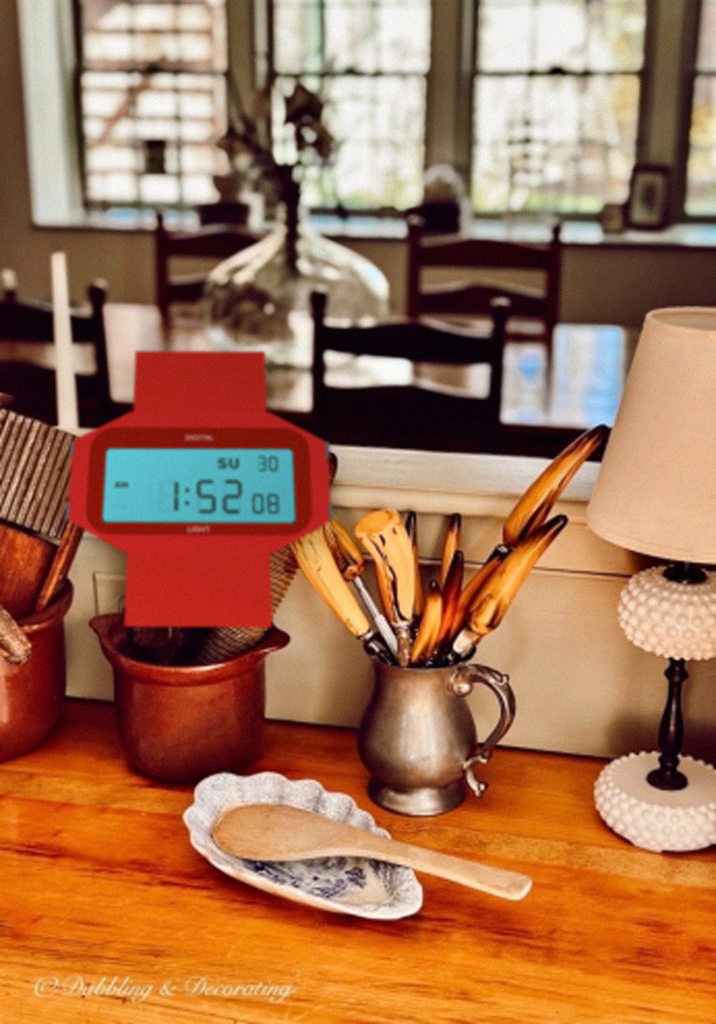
1:52:08
